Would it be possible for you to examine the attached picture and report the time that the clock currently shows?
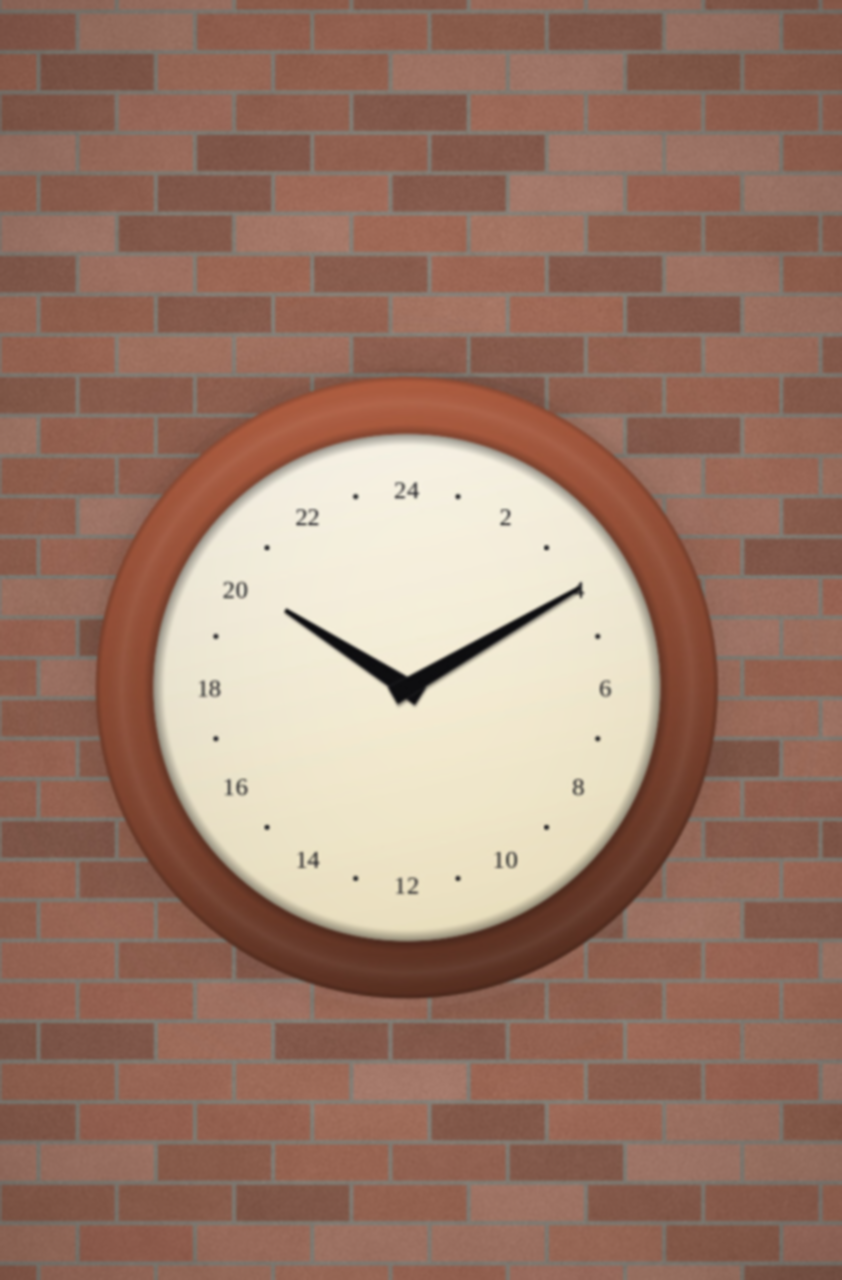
20:10
